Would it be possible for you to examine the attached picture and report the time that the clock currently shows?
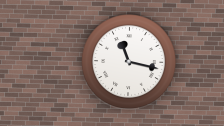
11:17
